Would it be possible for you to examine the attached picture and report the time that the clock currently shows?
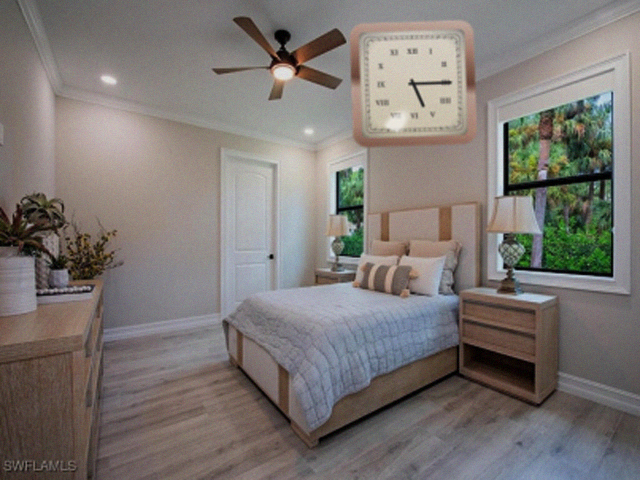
5:15
